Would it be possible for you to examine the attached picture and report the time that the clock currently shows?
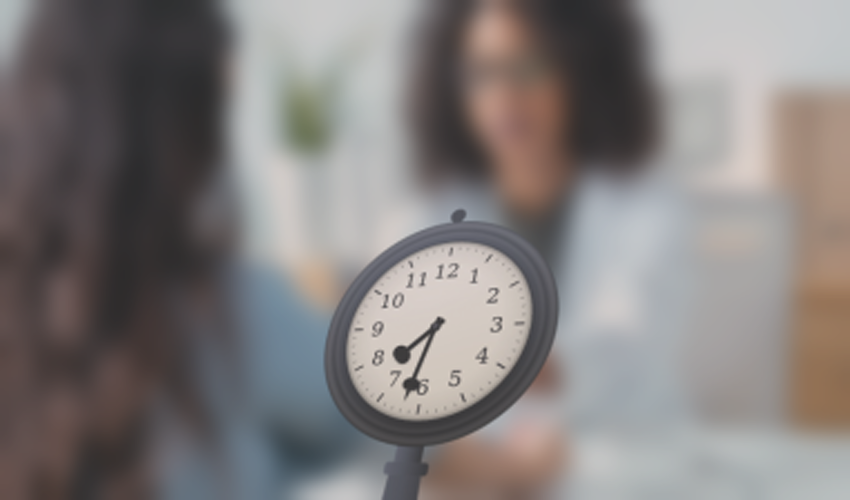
7:32
